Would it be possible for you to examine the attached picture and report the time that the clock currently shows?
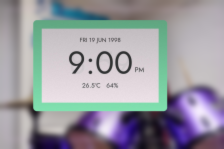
9:00
